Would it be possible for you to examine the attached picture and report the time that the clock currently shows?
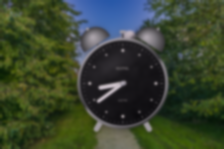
8:39
